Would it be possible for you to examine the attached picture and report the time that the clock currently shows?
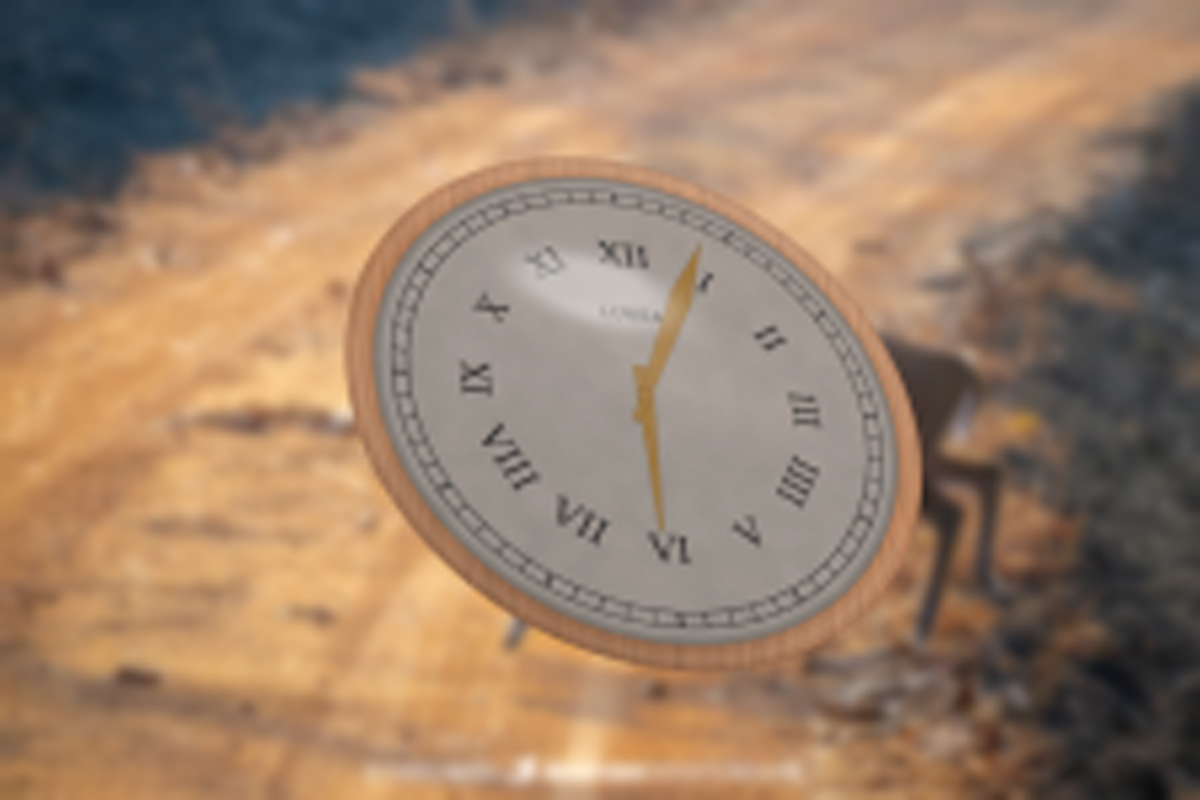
6:04
